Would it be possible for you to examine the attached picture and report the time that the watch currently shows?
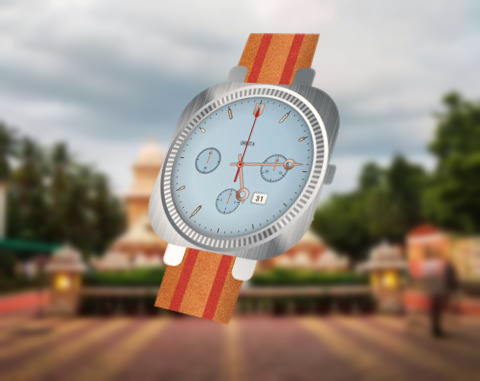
5:14
